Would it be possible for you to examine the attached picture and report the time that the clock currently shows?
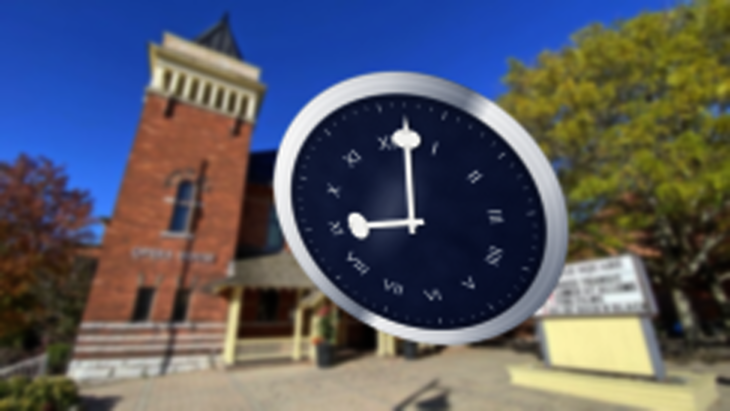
9:02
